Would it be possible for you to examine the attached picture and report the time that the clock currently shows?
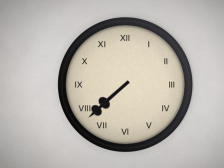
7:38
